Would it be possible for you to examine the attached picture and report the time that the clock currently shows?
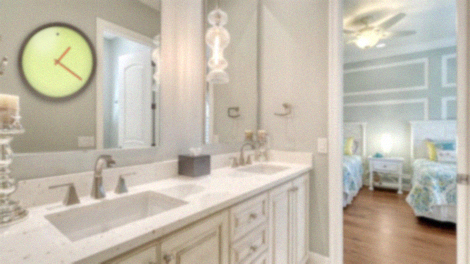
1:21
